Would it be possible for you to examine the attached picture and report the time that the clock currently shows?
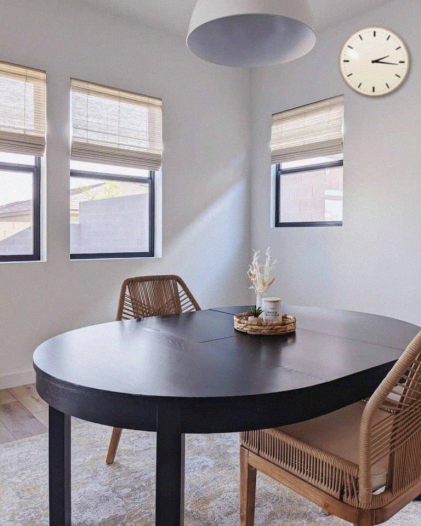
2:16
